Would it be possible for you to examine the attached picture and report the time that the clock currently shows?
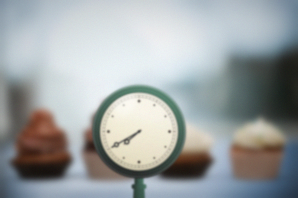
7:40
